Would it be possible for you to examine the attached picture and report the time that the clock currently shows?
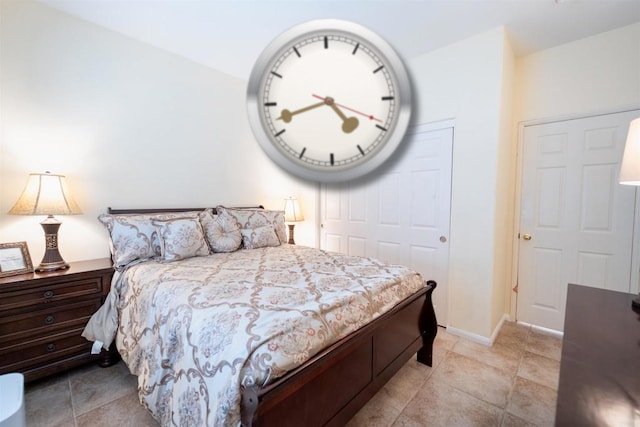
4:42:19
